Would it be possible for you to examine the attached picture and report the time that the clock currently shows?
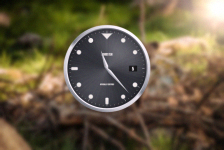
11:23
